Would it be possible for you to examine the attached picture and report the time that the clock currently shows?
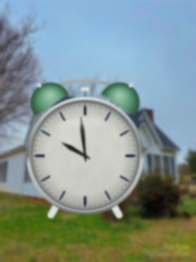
9:59
